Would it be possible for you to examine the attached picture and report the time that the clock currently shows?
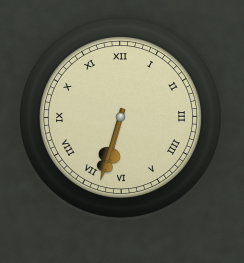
6:33
